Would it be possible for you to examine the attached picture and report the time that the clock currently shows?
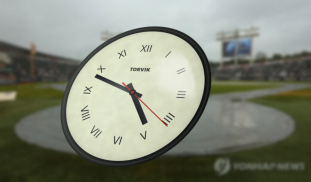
4:48:21
